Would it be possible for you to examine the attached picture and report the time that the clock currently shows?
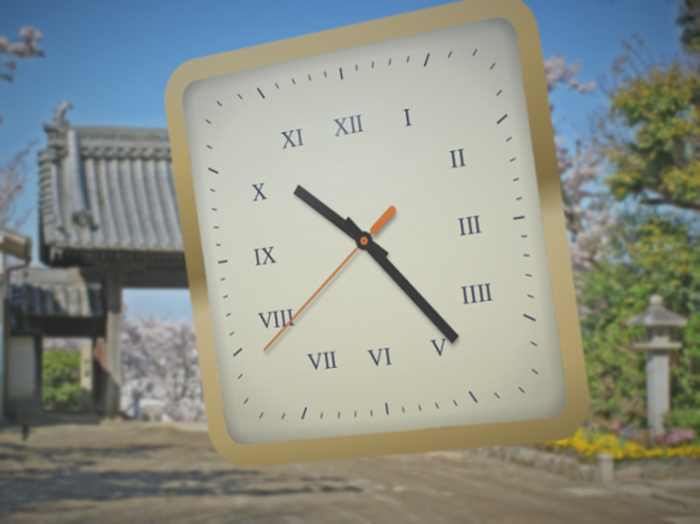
10:23:39
